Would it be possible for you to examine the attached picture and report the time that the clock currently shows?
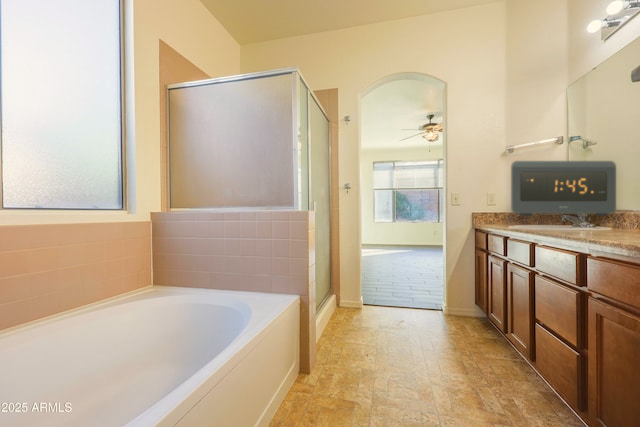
1:45
